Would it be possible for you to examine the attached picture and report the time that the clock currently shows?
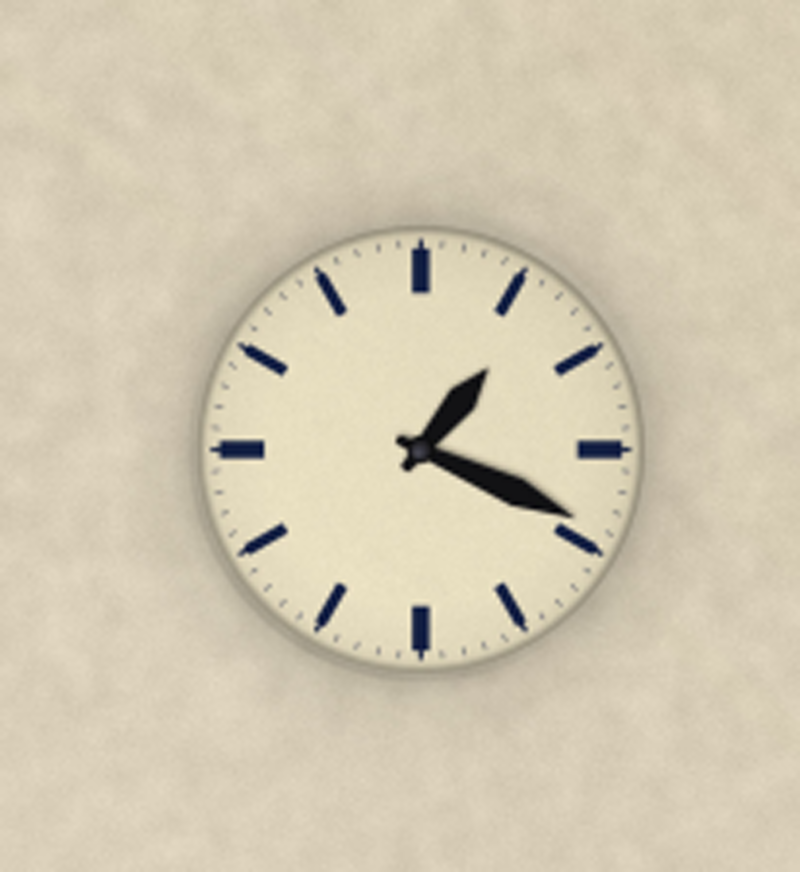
1:19
